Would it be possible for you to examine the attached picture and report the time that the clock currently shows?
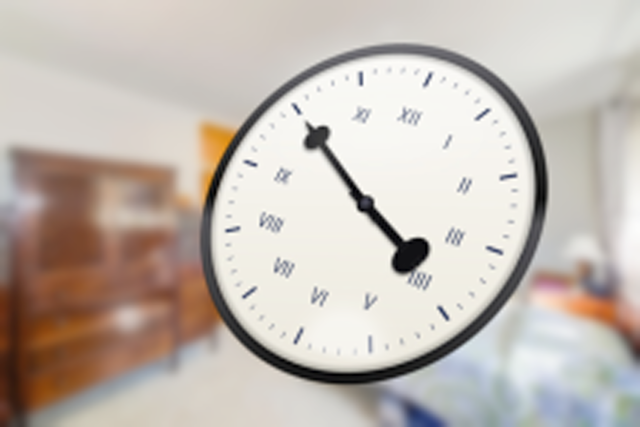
3:50
